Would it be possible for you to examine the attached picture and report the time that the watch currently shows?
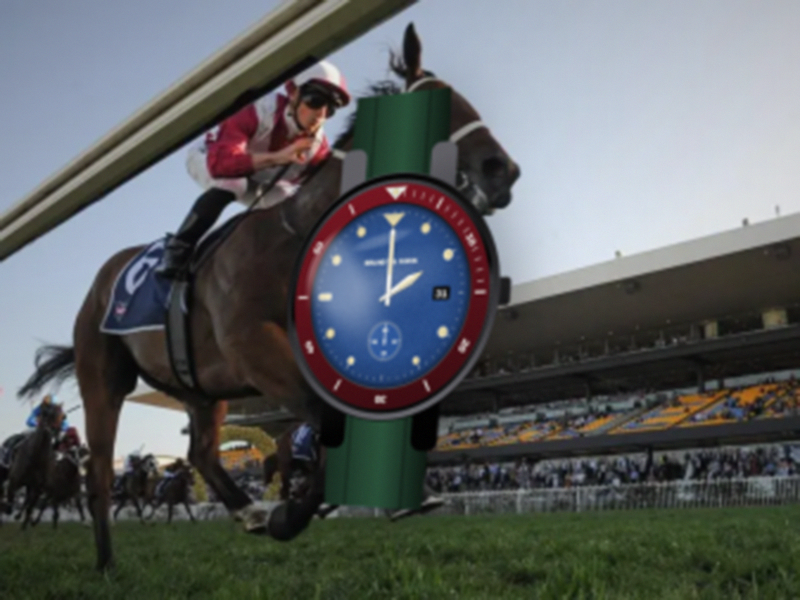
2:00
